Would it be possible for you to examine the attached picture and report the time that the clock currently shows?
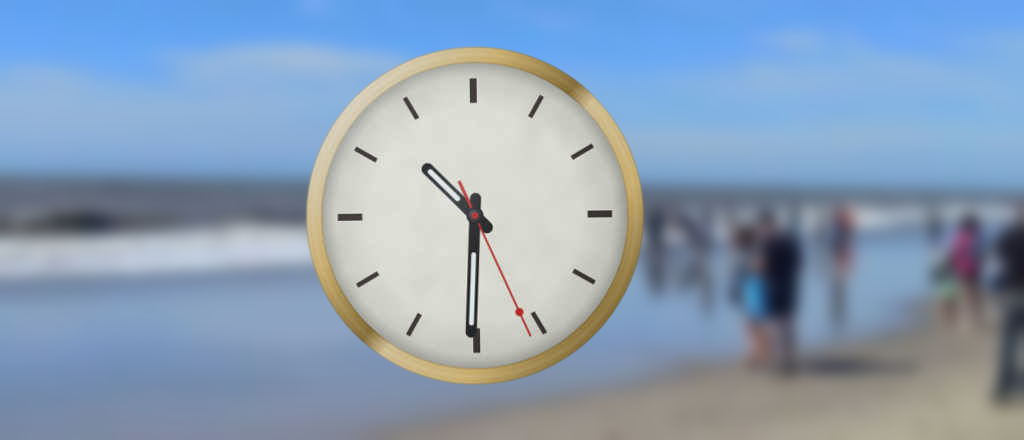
10:30:26
